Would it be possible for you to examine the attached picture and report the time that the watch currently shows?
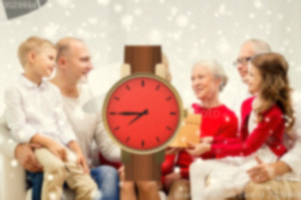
7:45
